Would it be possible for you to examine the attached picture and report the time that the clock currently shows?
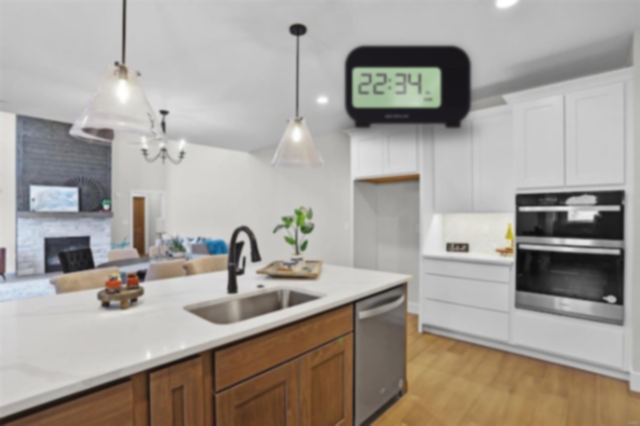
22:34
